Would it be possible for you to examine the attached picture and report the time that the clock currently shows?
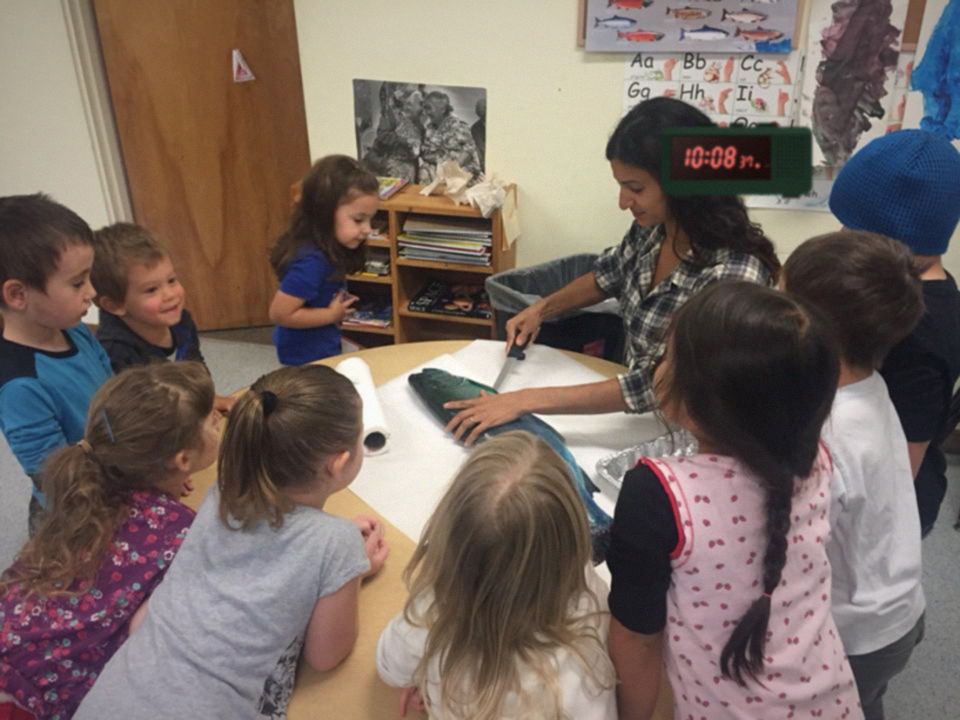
10:08
